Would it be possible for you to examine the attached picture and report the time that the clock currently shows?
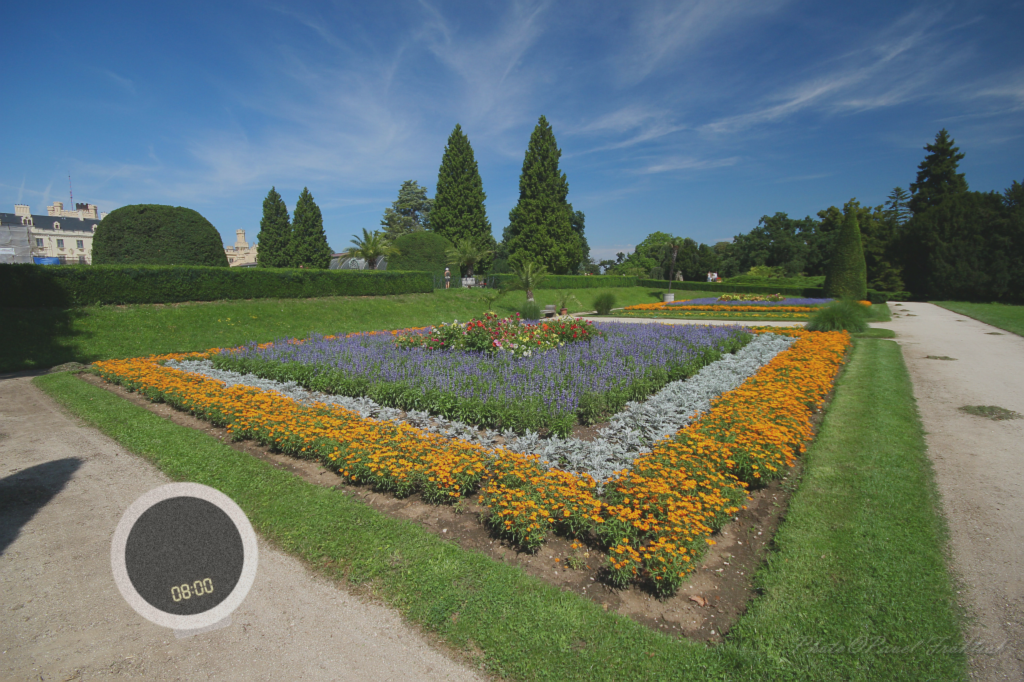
8:00
